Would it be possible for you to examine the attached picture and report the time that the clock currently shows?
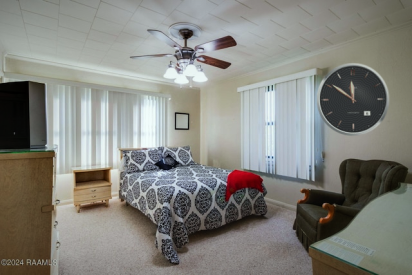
11:51
